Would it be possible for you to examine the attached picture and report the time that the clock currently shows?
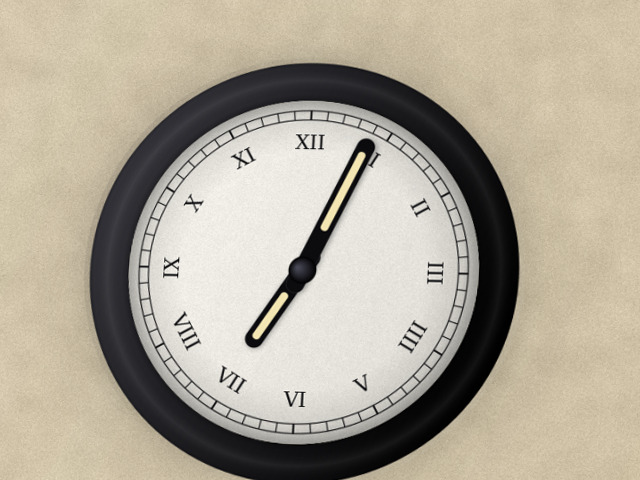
7:04
